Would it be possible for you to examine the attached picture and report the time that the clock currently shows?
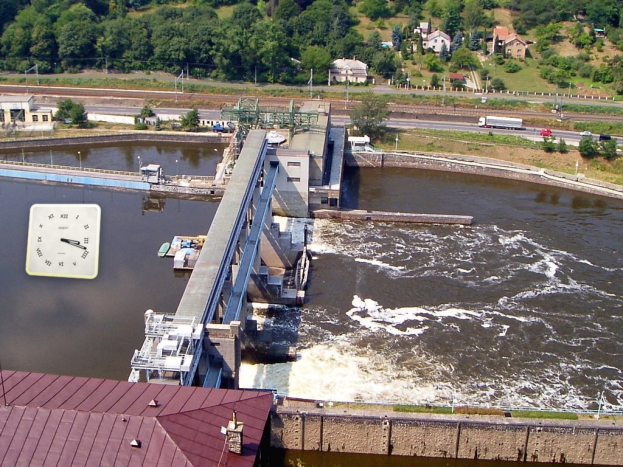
3:18
